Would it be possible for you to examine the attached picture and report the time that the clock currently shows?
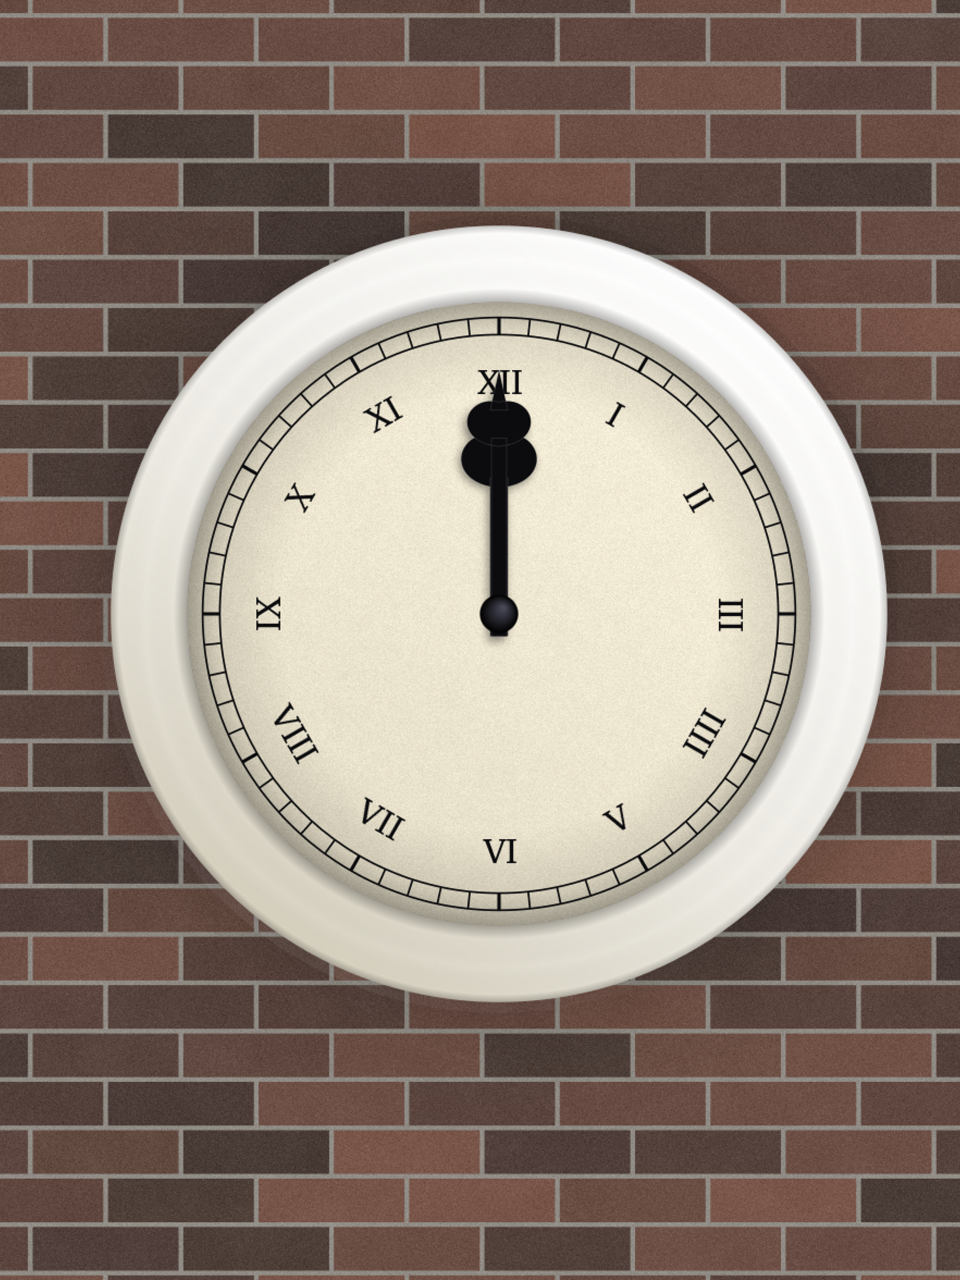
12:00
